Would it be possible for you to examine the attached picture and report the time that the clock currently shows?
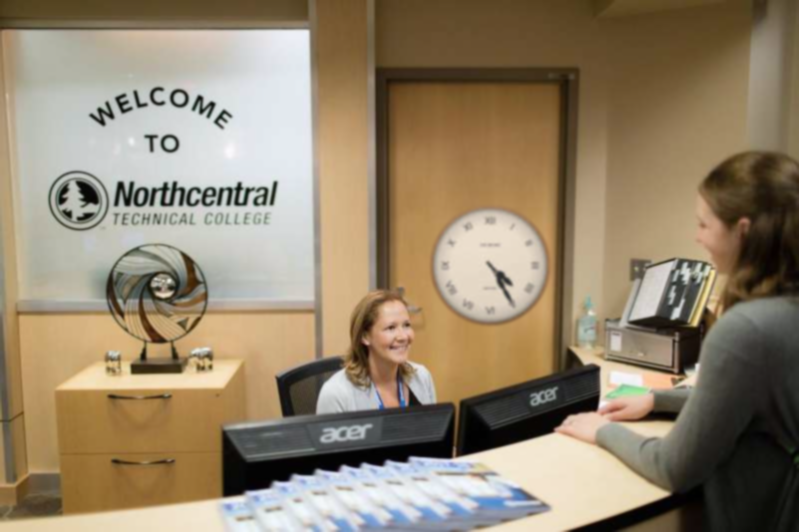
4:25
